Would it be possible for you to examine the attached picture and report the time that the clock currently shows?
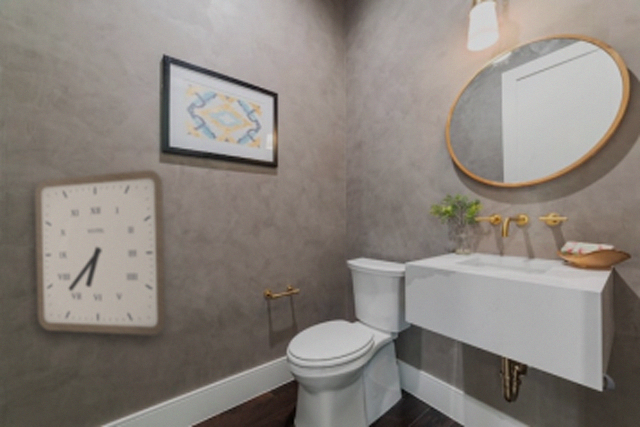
6:37
